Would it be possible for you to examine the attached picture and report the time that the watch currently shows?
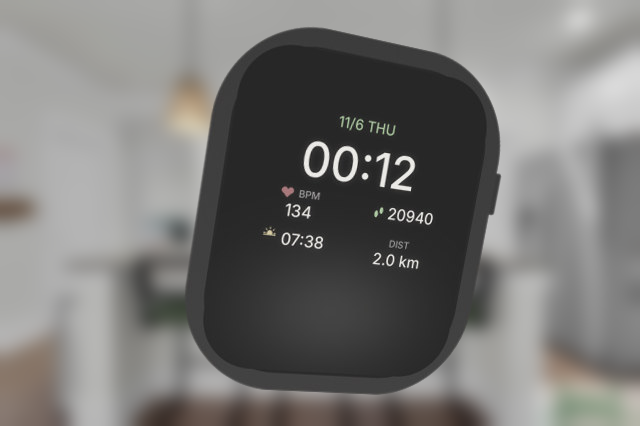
0:12
